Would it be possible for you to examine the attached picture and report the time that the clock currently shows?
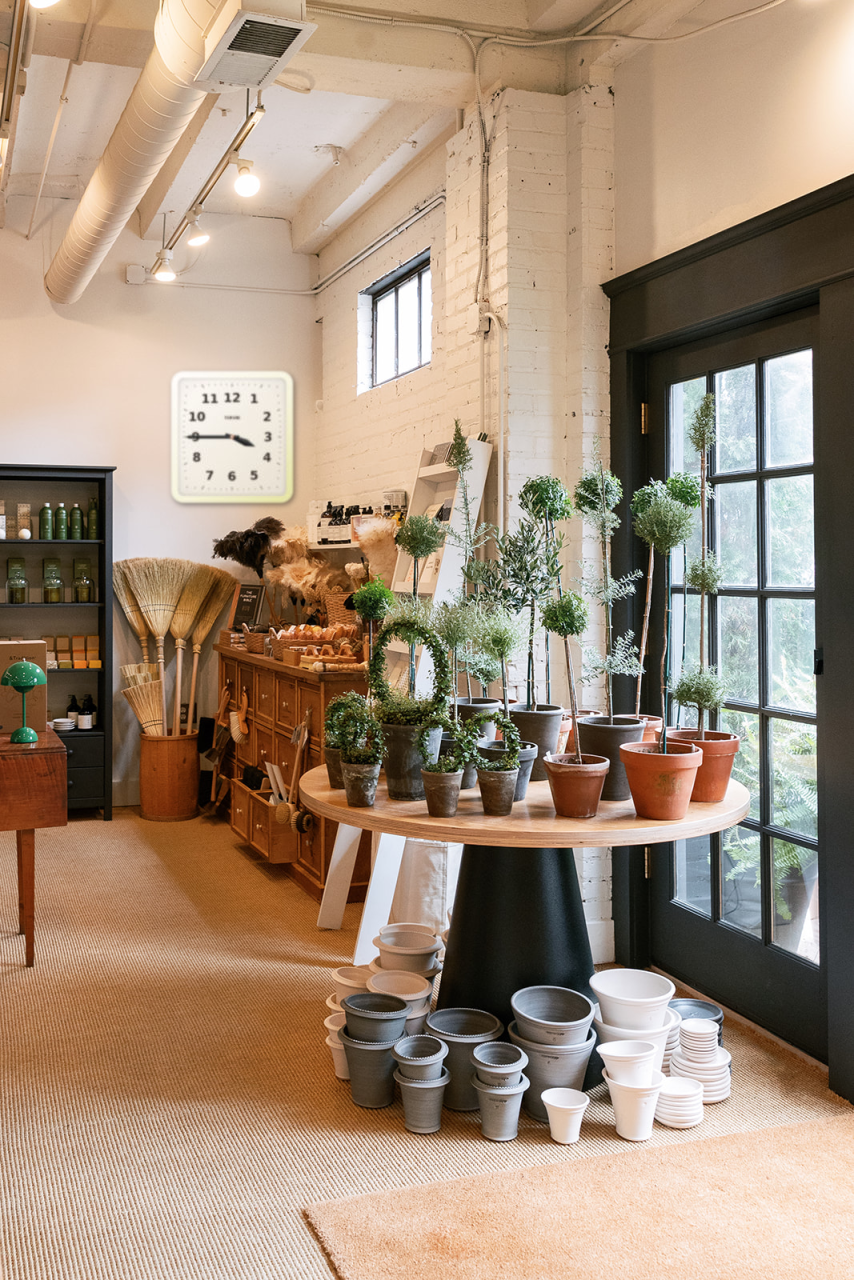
3:45
